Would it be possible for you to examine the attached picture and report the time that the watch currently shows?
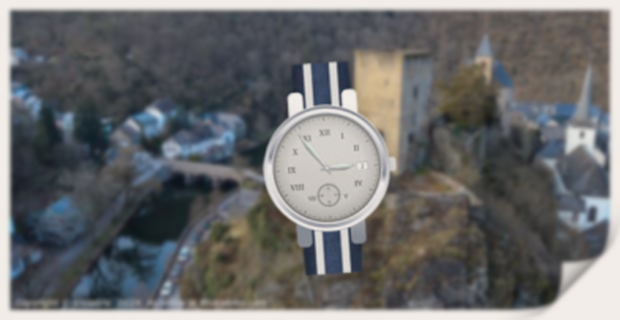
2:54
